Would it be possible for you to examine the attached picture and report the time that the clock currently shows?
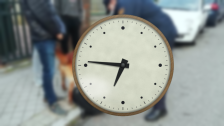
6:46
